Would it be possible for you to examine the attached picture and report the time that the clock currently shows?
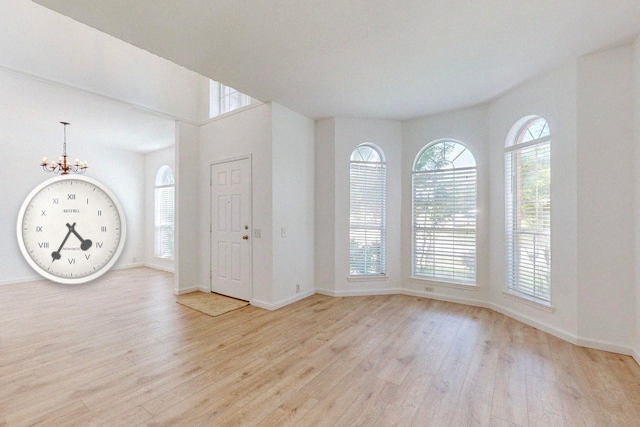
4:35
